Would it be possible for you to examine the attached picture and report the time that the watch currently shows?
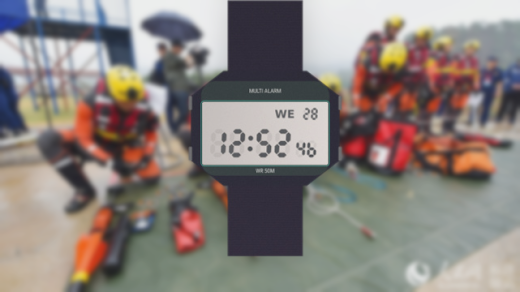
12:52:46
